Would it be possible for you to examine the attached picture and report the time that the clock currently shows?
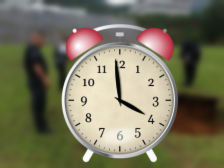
3:59
